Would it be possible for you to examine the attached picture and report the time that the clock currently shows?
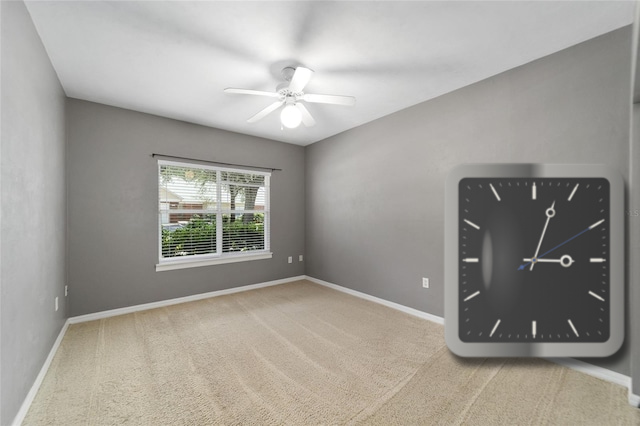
3:03:10
